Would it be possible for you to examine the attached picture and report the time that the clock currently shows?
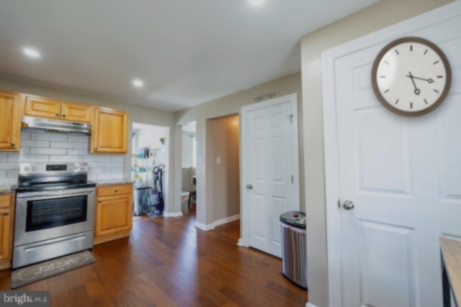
5:17
